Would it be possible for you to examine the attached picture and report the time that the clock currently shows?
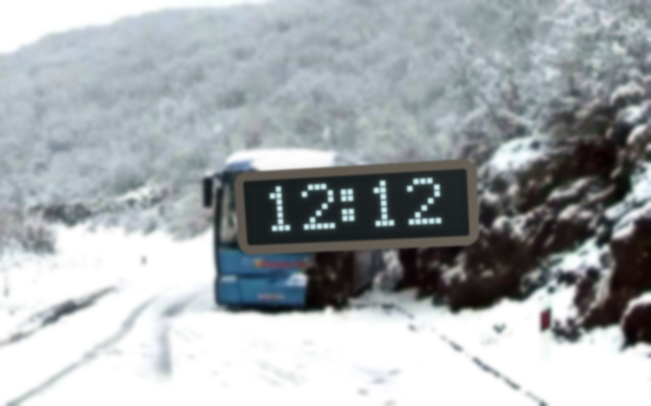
12:12
